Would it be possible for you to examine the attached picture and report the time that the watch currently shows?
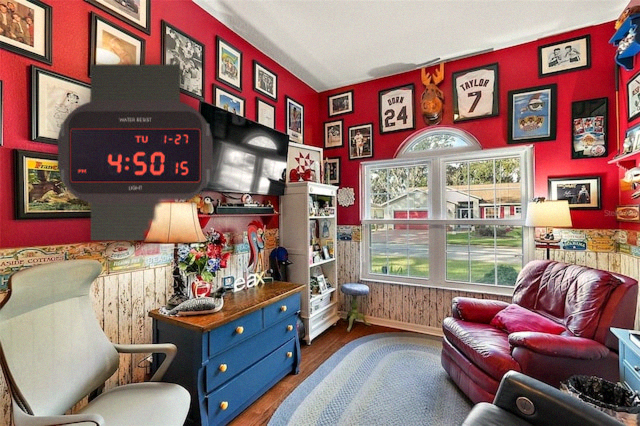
4:50:15
